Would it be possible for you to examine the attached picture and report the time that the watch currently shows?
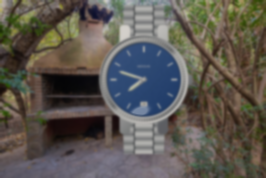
7:48
